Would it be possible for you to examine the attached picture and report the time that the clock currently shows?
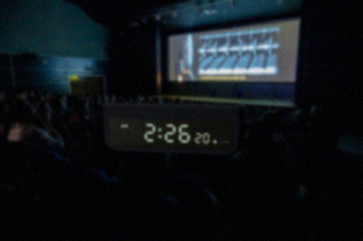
2:26
